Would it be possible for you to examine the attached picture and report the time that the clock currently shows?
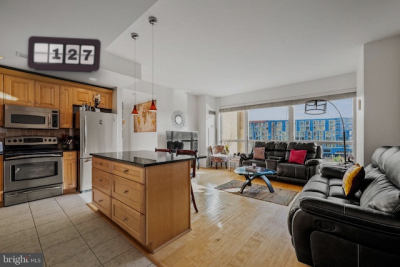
1:27
